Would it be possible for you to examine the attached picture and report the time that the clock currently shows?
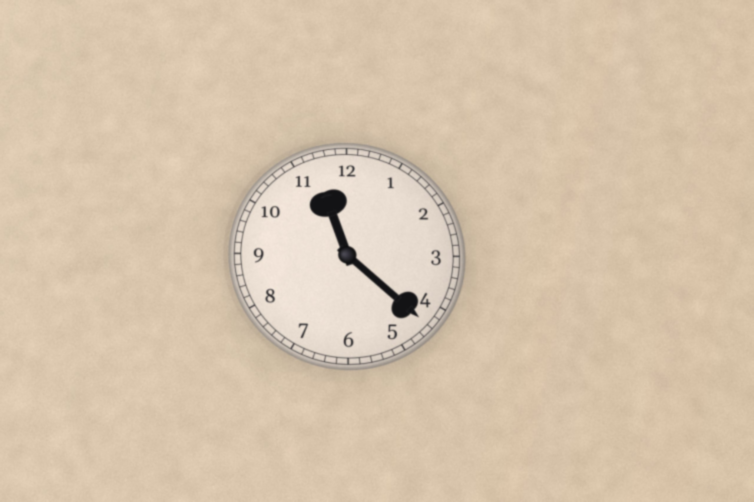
11:22
